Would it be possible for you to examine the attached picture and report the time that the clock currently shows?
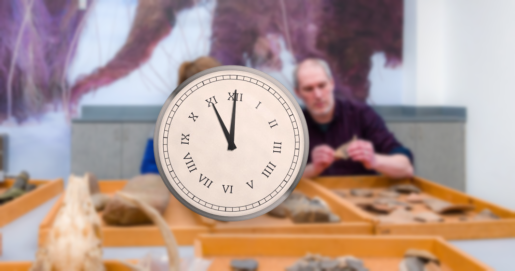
11:00
